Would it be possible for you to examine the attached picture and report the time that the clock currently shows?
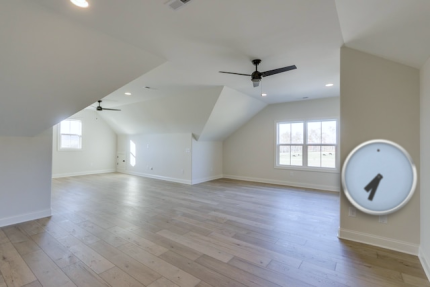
7:34
